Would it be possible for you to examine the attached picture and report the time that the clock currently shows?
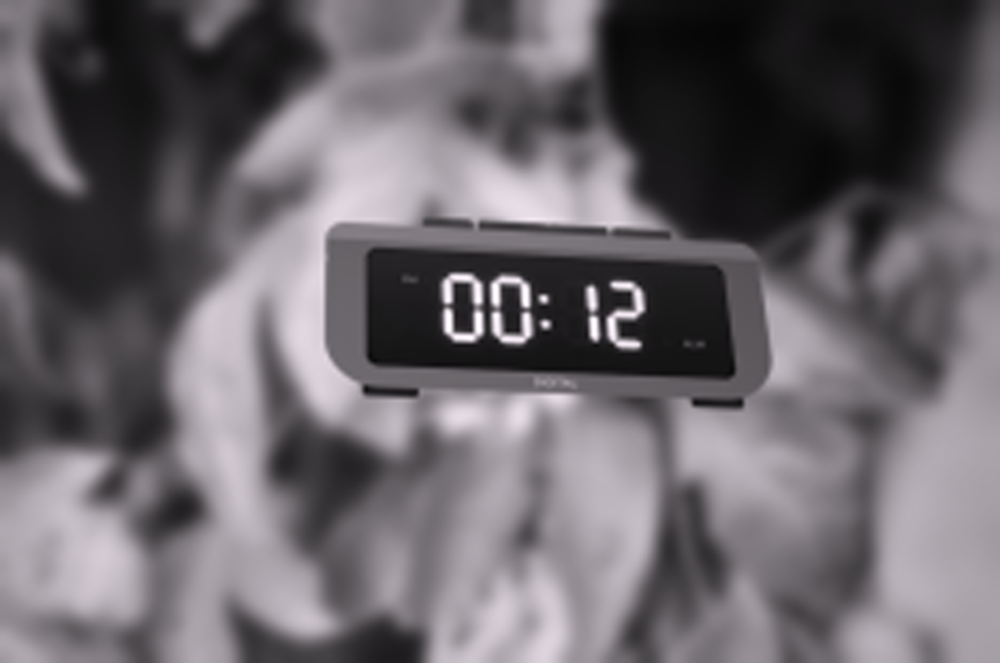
0:12
